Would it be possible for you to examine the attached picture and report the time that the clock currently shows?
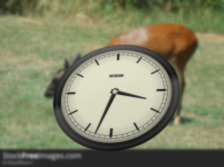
3:33
